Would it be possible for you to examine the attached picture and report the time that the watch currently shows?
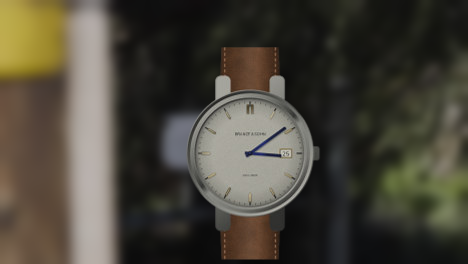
3:09
